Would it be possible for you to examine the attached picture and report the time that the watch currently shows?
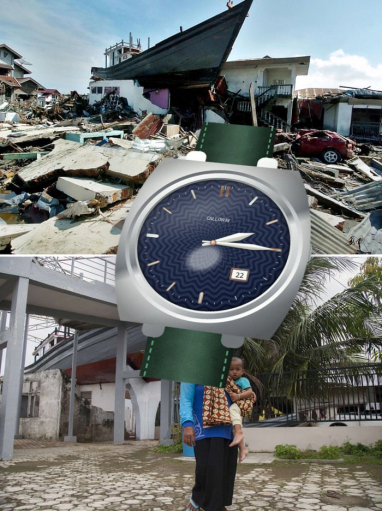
2:15
